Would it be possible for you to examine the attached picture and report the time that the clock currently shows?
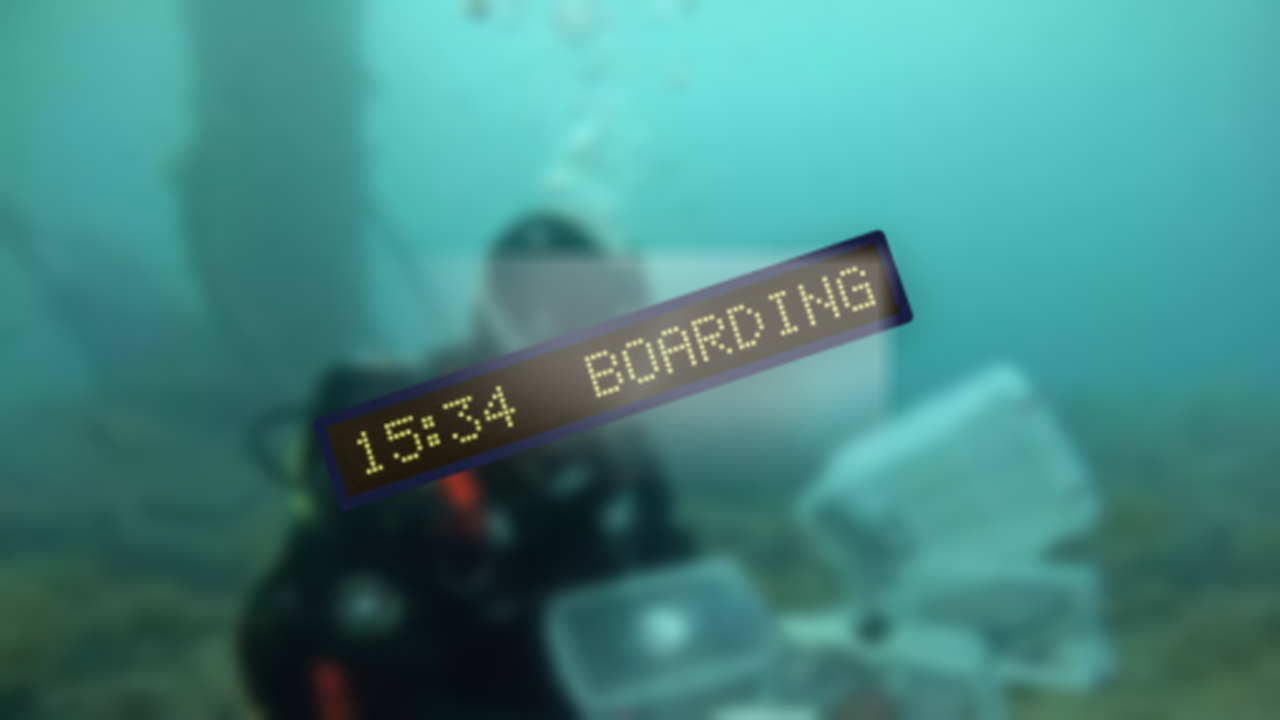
15:34
